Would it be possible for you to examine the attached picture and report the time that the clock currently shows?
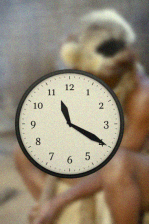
11:20
